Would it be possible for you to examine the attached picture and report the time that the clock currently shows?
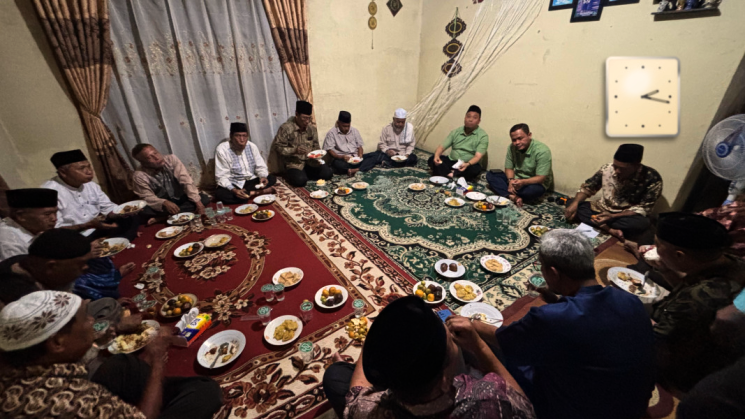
2:17
